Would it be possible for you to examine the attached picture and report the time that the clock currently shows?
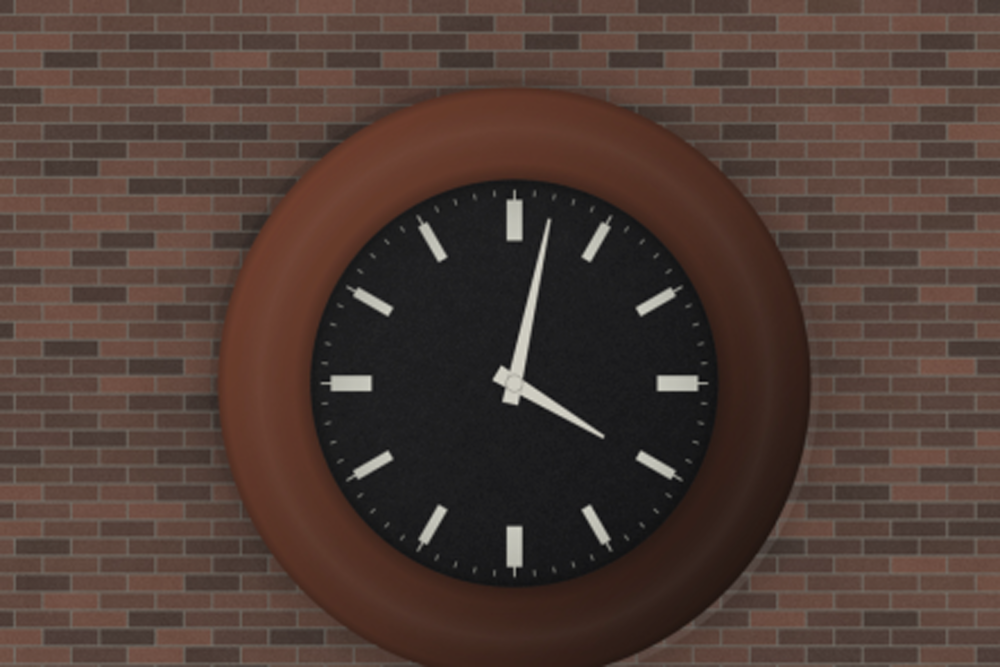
4:02
